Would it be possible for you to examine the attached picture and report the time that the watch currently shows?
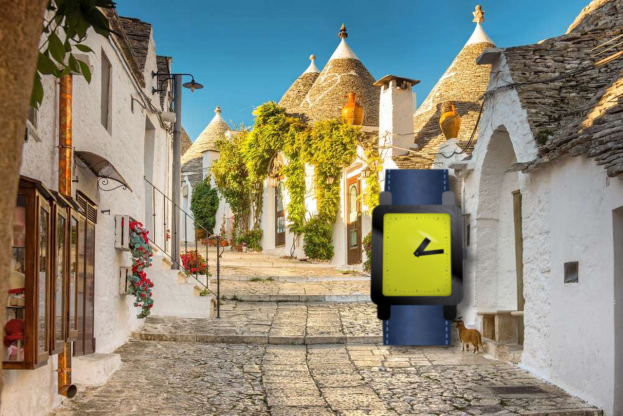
1:14
